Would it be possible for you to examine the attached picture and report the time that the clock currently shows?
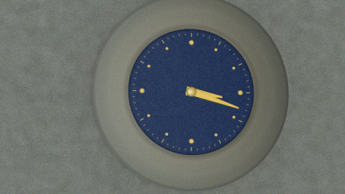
3:18
